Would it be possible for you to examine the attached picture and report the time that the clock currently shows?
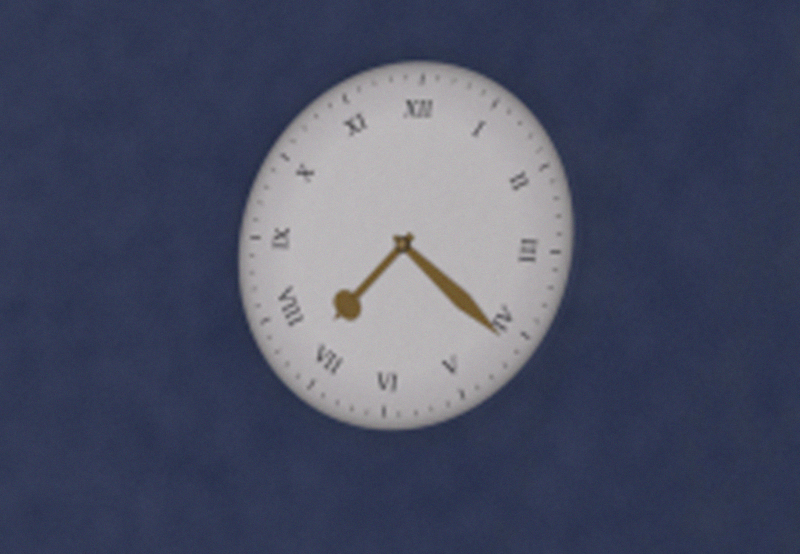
7:21
